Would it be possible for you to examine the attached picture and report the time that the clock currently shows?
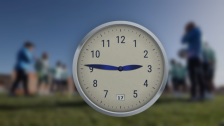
2:46
